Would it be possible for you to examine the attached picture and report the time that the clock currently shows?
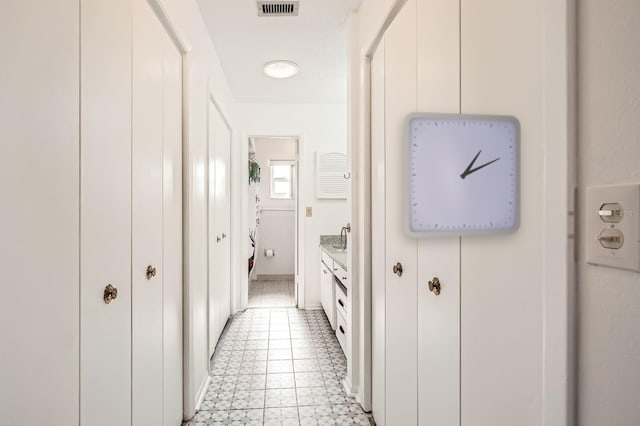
1:11
